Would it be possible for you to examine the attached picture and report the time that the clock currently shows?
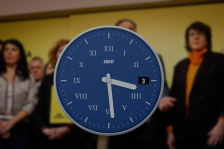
3:29
